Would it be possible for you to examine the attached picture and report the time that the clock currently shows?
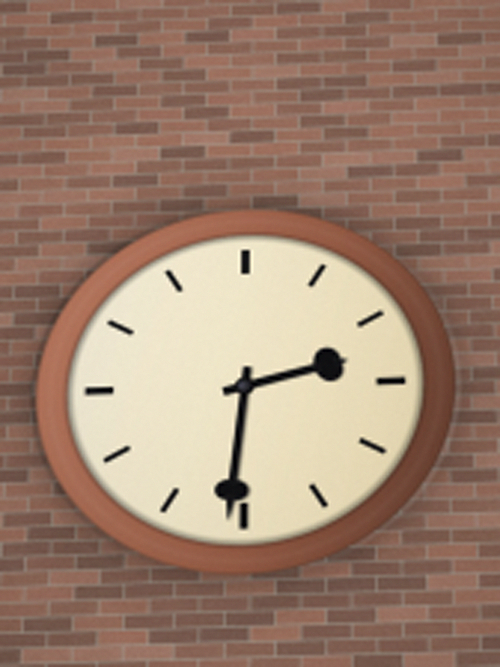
2:31
